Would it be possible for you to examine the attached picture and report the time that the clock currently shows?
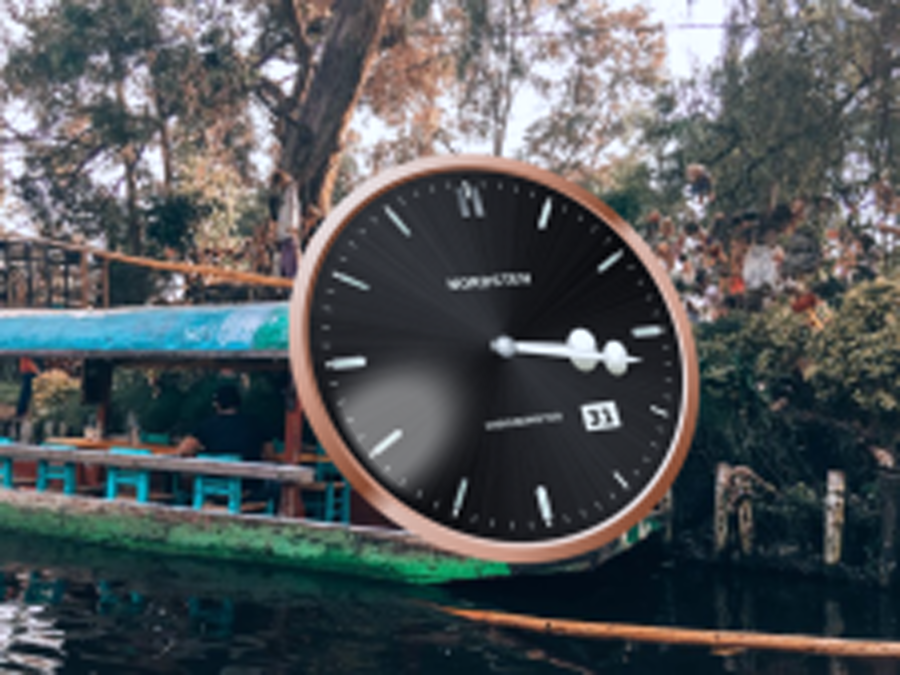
3:17
